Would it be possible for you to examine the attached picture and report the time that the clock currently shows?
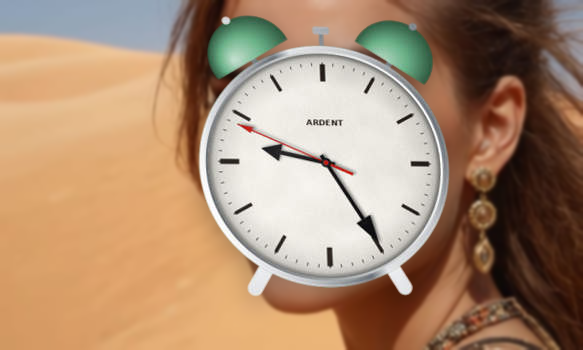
9:24:49
